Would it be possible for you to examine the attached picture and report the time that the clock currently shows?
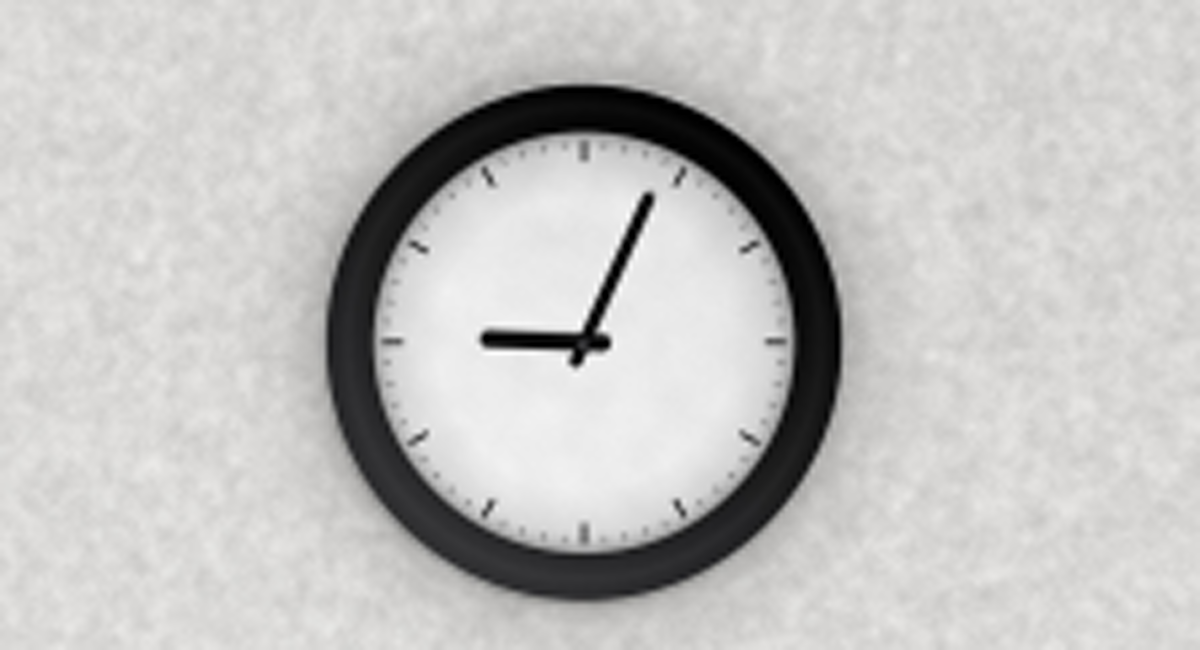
9:04
